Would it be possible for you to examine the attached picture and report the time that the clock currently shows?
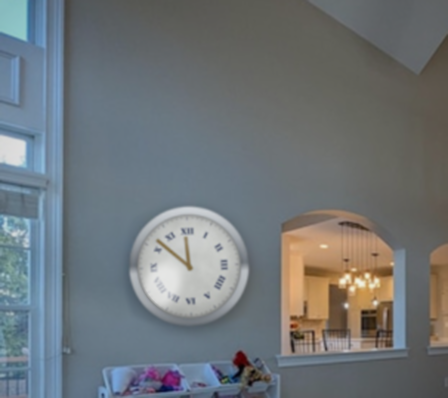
11:52
